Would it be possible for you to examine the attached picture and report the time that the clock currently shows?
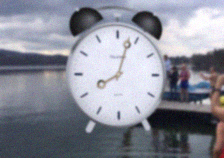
8:03
